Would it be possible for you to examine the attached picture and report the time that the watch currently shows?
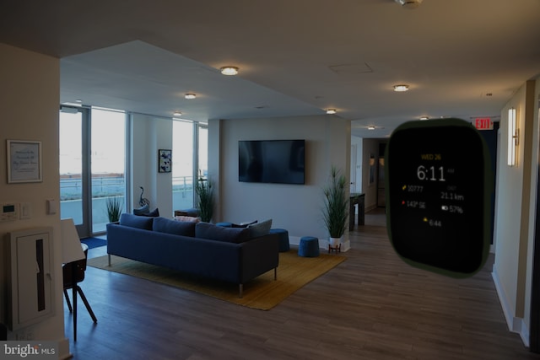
6:11
